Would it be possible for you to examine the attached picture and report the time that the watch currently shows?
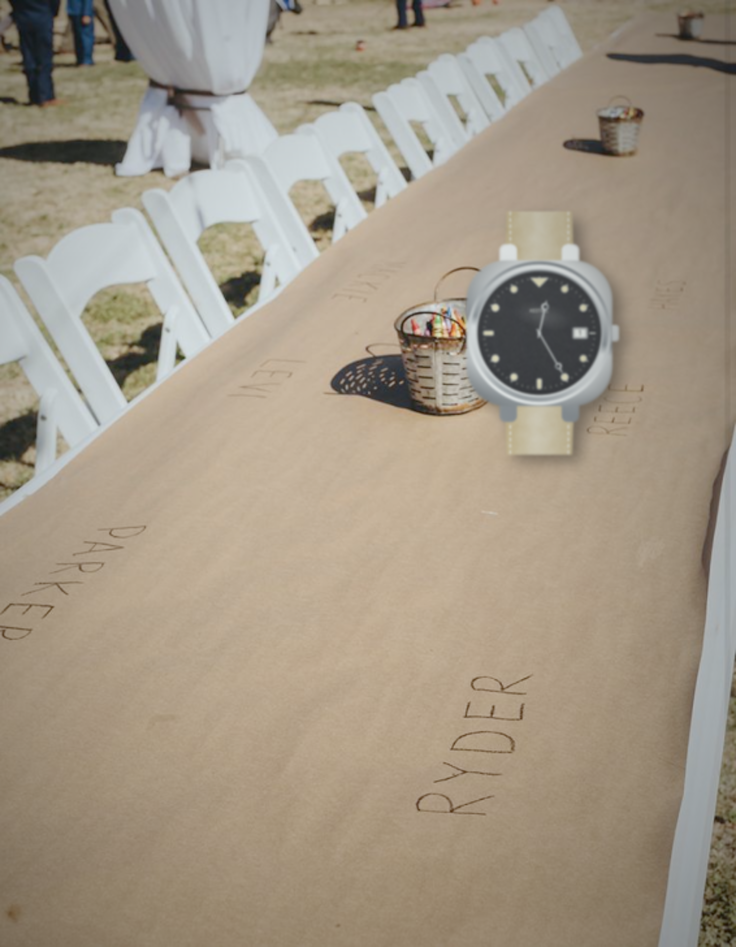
12:25
